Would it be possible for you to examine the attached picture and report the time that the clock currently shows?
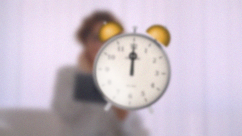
12:00
